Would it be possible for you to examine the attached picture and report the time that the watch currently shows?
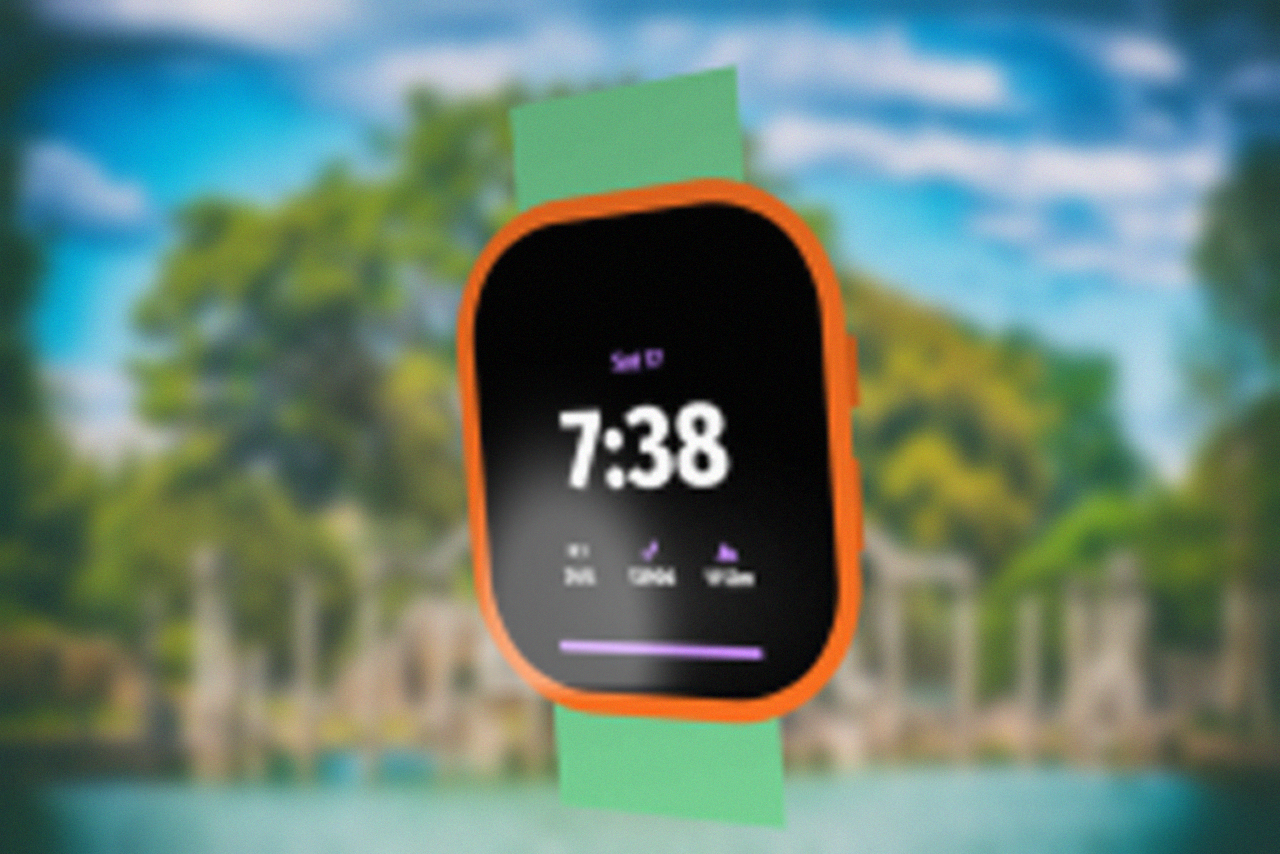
7:38
